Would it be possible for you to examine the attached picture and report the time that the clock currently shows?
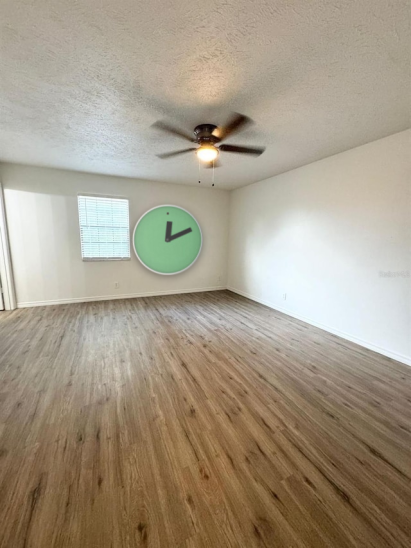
12:11
